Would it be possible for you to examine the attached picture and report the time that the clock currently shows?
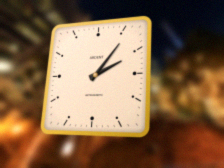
2:06
